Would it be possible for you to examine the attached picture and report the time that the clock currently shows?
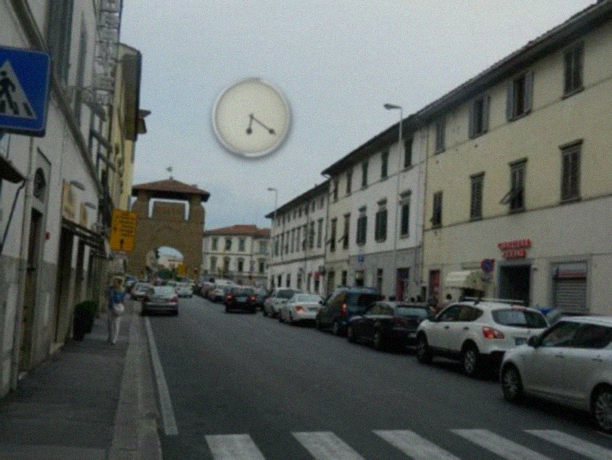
6:21
